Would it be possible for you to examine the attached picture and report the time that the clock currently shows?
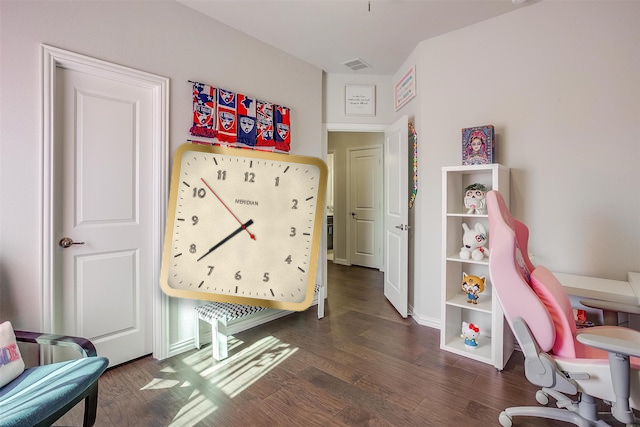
7:37:52
